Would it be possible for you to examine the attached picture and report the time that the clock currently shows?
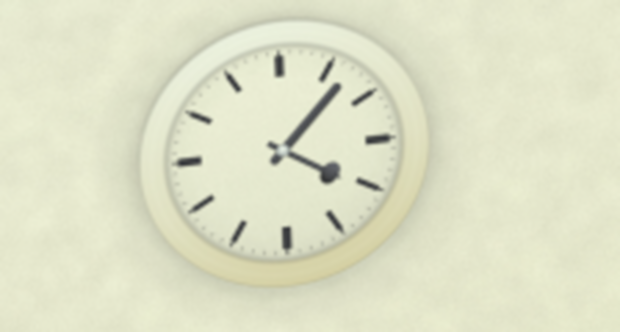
4:07
